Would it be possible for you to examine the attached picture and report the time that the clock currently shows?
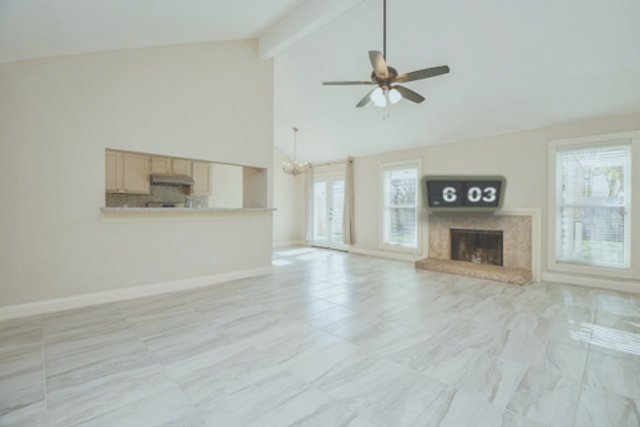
6:03
